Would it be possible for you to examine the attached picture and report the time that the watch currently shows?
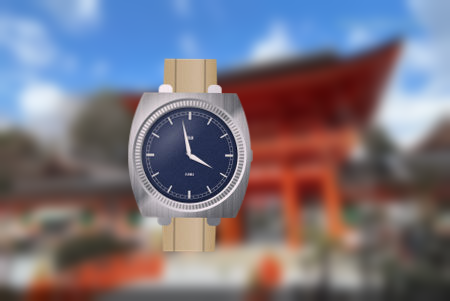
3:58
